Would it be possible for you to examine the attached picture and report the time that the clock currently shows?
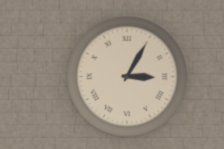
3:05
